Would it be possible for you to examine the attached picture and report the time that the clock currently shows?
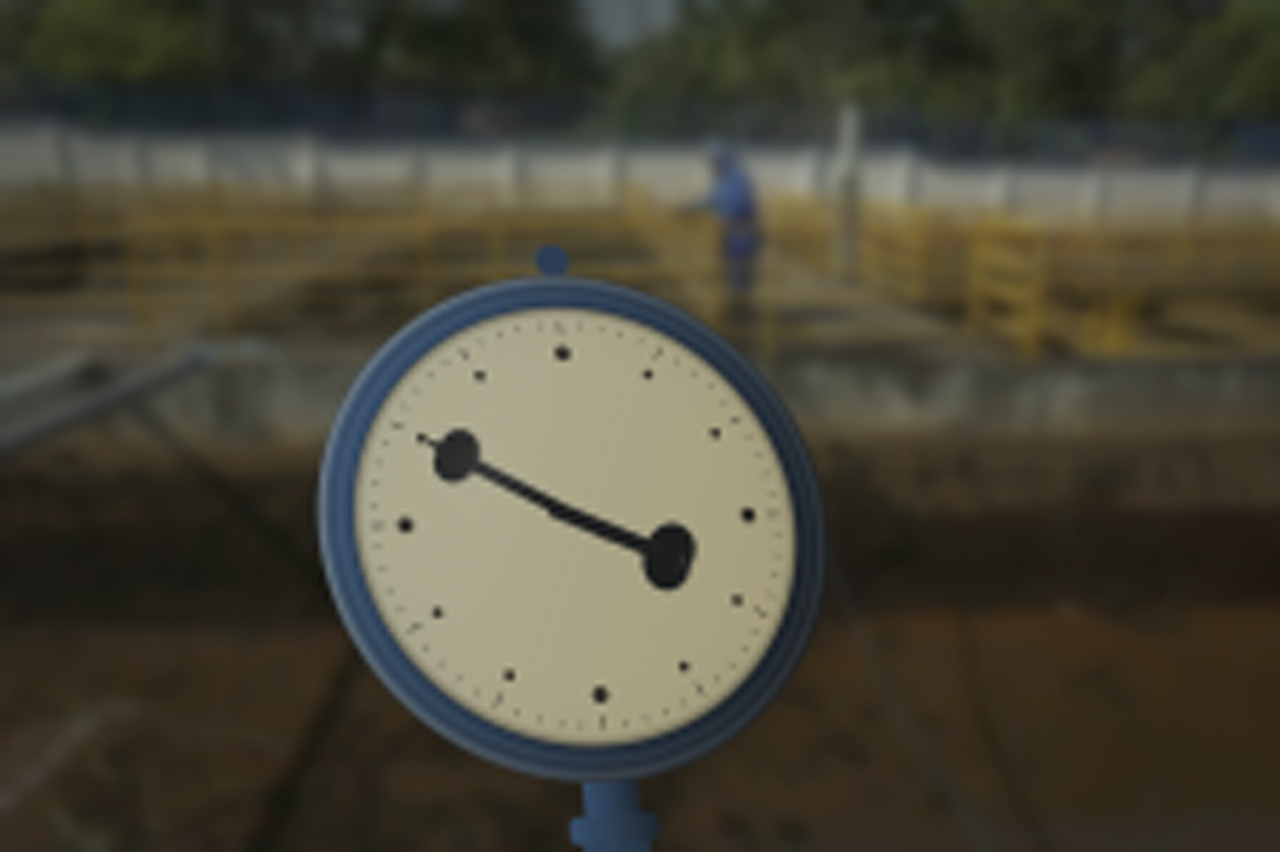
3:50
